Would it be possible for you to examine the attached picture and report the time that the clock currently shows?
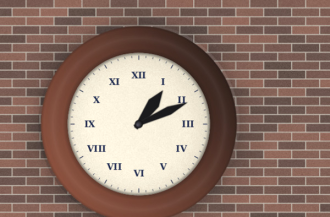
1:11
